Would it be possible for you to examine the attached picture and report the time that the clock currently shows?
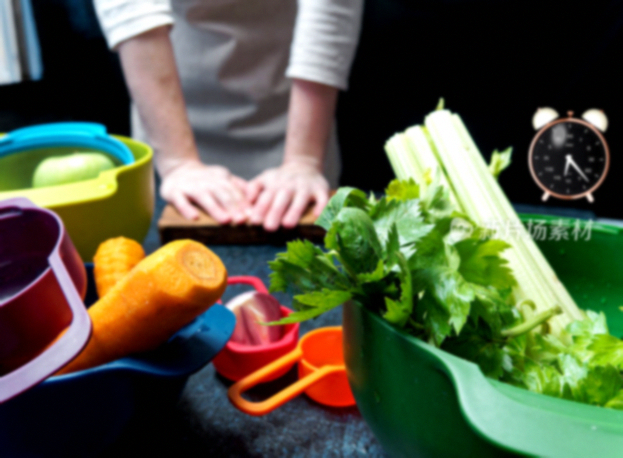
6:23
